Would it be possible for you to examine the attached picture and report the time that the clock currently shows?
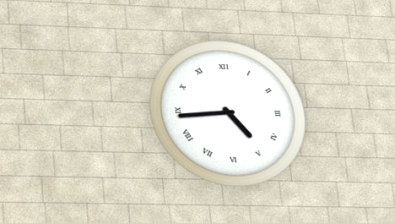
4:44
